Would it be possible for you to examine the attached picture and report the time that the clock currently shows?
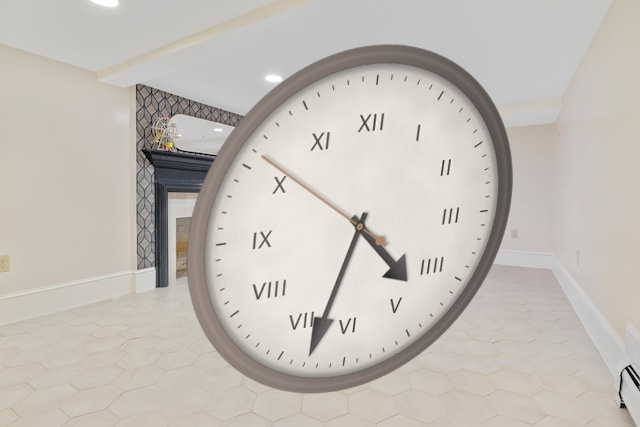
4:32:51
